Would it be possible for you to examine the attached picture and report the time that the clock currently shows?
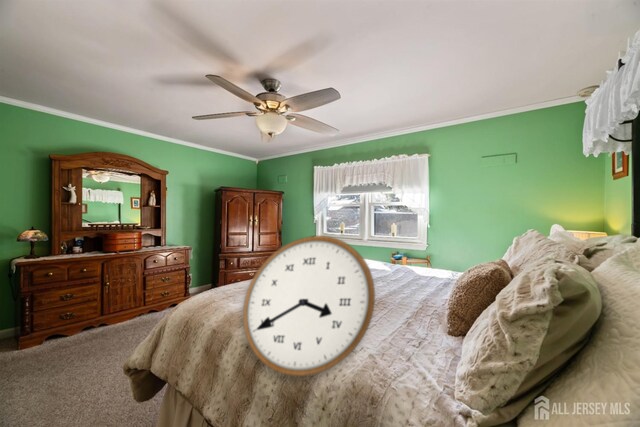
3:40
